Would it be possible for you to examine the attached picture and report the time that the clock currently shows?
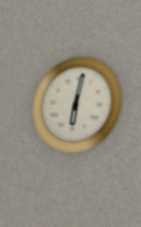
6:01
